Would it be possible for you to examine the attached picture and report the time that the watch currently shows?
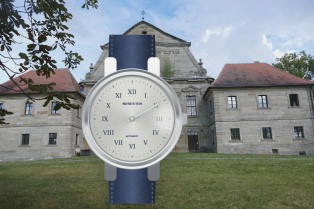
2:10
